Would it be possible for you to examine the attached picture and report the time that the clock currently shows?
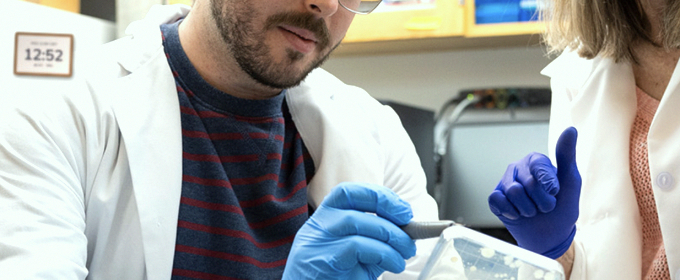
12:52
